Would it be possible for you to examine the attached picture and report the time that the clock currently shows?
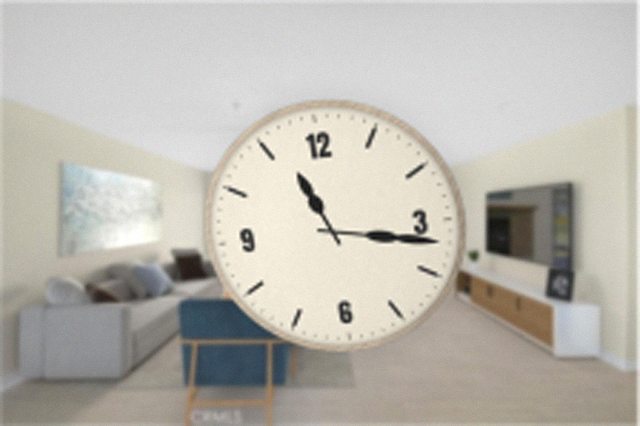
11:17
